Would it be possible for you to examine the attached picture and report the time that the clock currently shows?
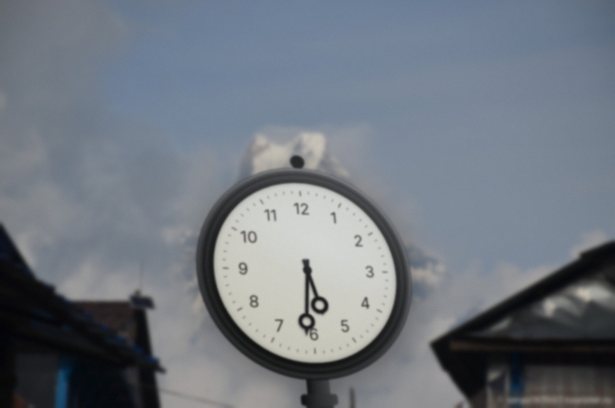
5:31
